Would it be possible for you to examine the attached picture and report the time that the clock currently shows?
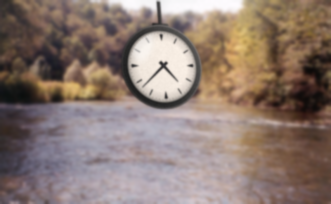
4:38
